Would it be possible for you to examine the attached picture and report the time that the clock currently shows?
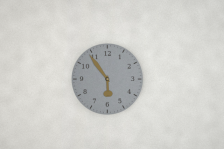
5:54
